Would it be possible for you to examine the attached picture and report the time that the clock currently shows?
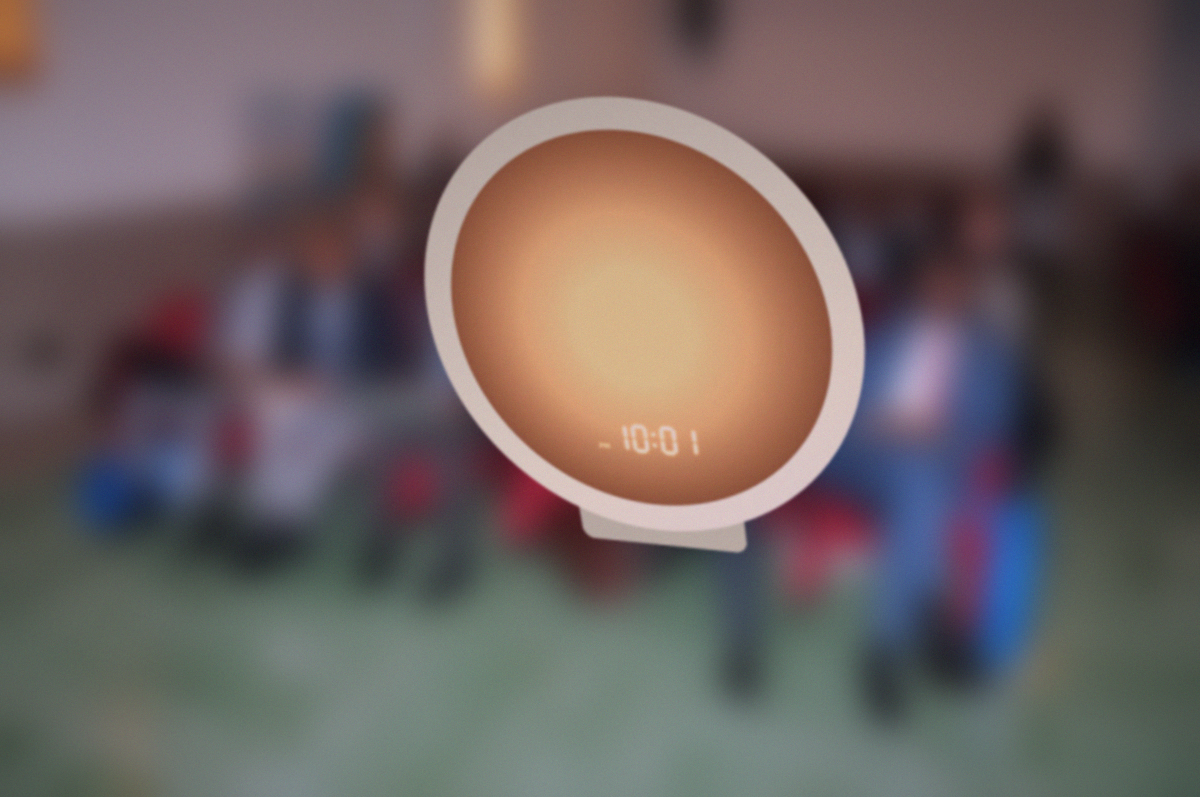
10:01
